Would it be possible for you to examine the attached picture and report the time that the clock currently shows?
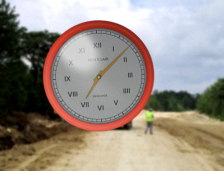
7:08
